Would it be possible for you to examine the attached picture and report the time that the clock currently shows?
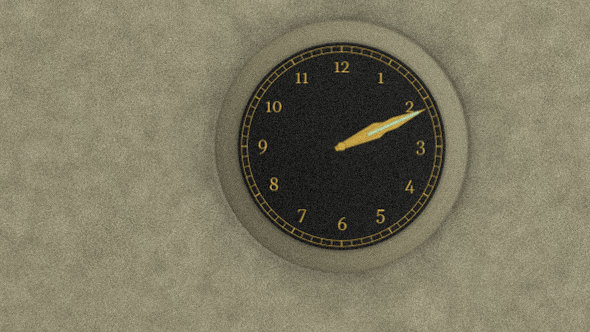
2:11
